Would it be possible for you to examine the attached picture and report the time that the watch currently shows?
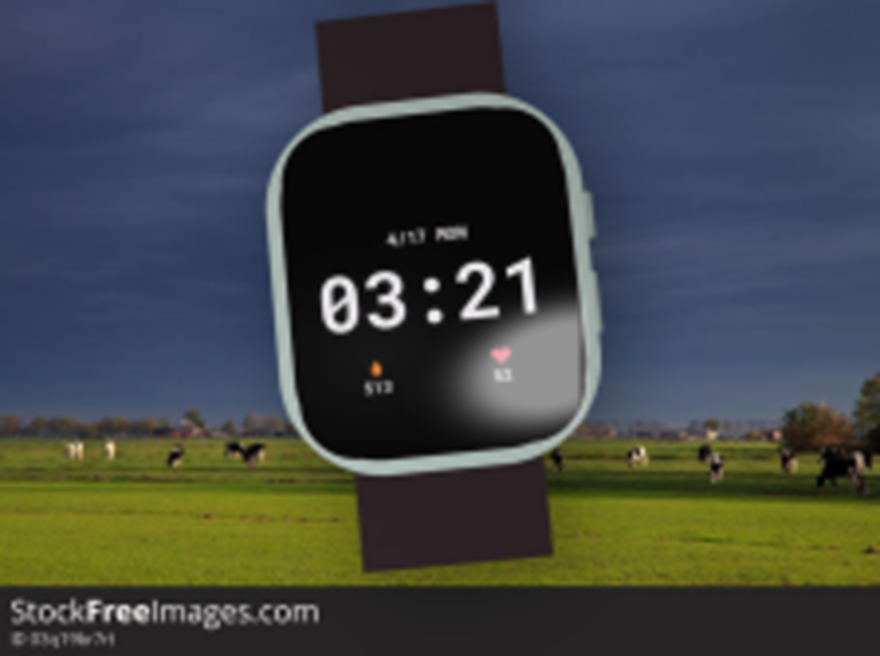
3:21
